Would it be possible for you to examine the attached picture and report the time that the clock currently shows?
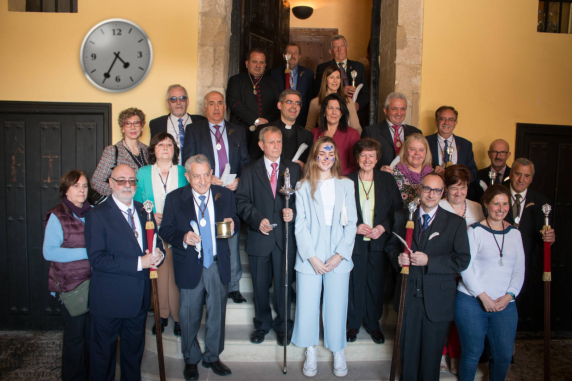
4:35
